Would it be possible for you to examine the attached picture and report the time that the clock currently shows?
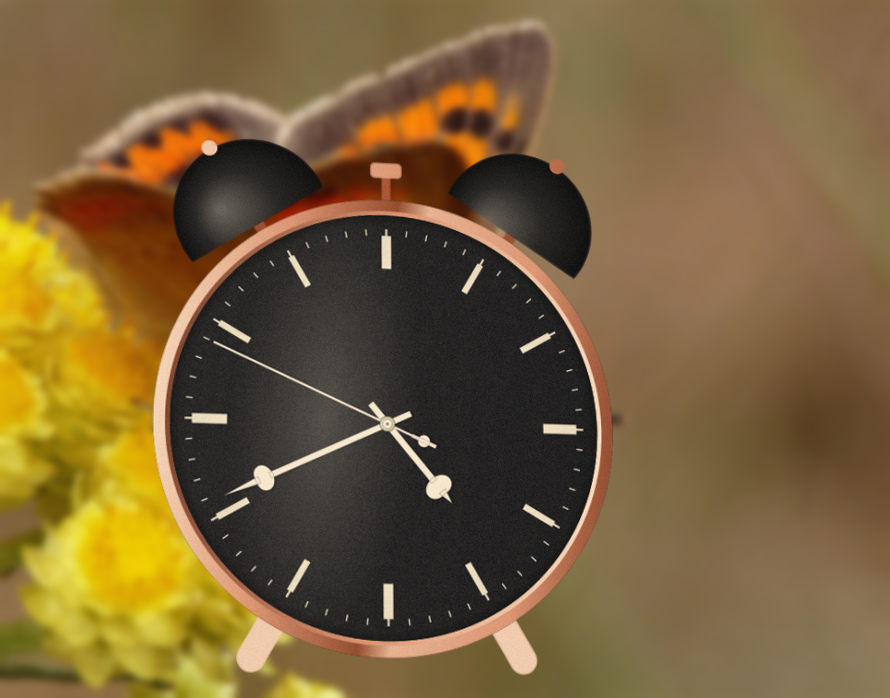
4:40:49
